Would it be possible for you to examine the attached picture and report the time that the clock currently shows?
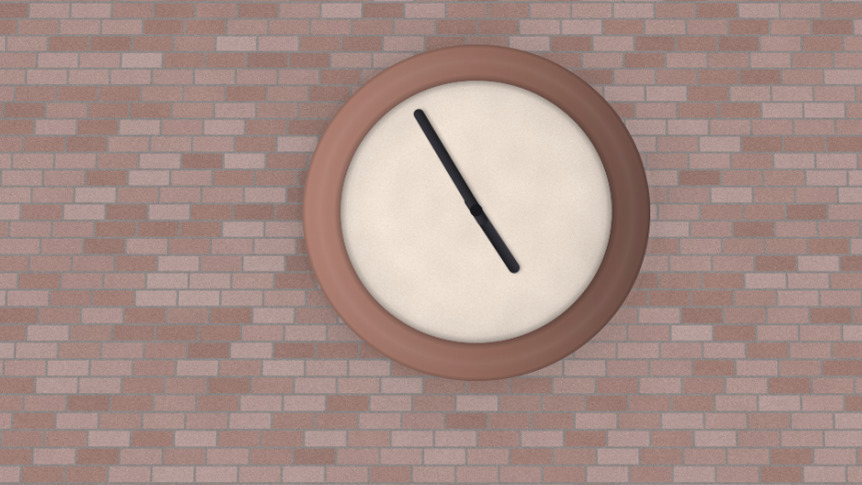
4:55
